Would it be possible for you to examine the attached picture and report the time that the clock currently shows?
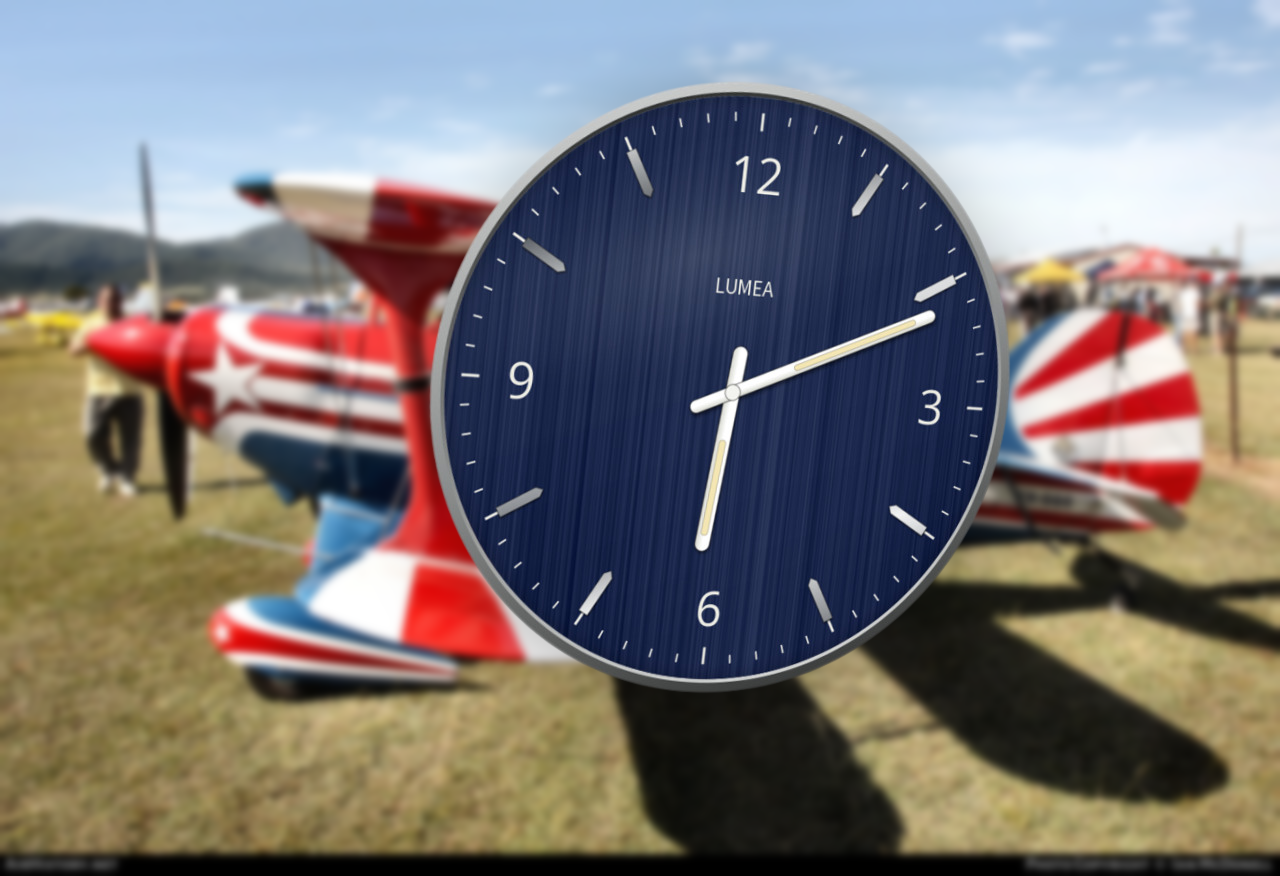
6:11
